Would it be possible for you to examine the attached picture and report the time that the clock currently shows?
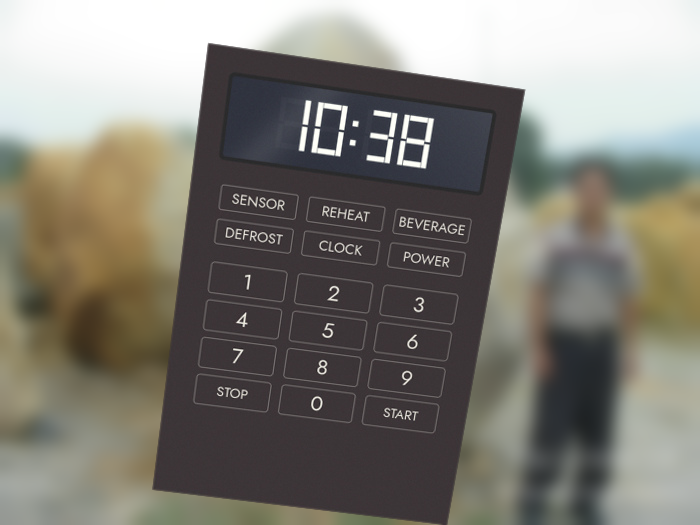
10:38
